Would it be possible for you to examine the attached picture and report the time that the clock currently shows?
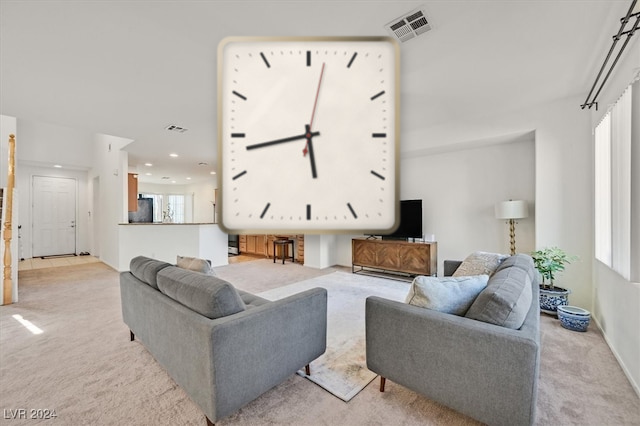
5:43:02
